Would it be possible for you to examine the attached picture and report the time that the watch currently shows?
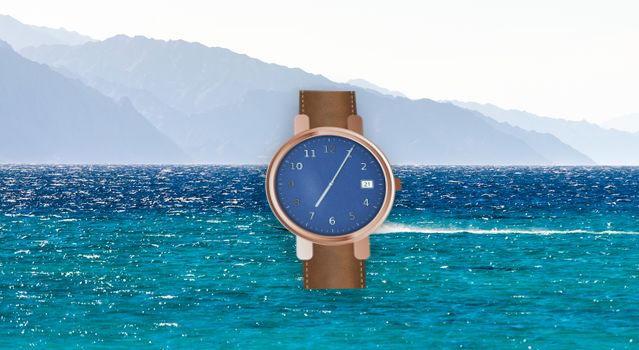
7:05
